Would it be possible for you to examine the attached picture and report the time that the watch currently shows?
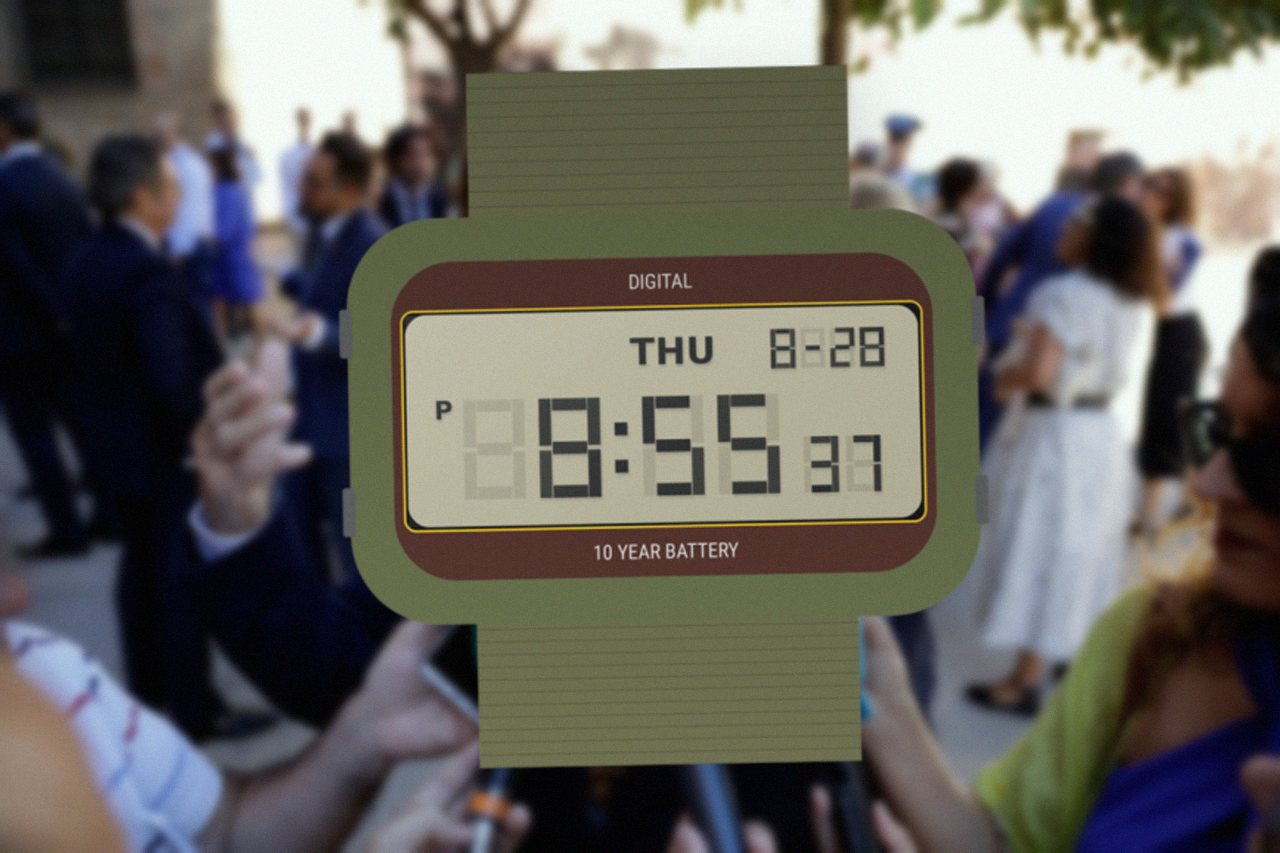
8:55:37
